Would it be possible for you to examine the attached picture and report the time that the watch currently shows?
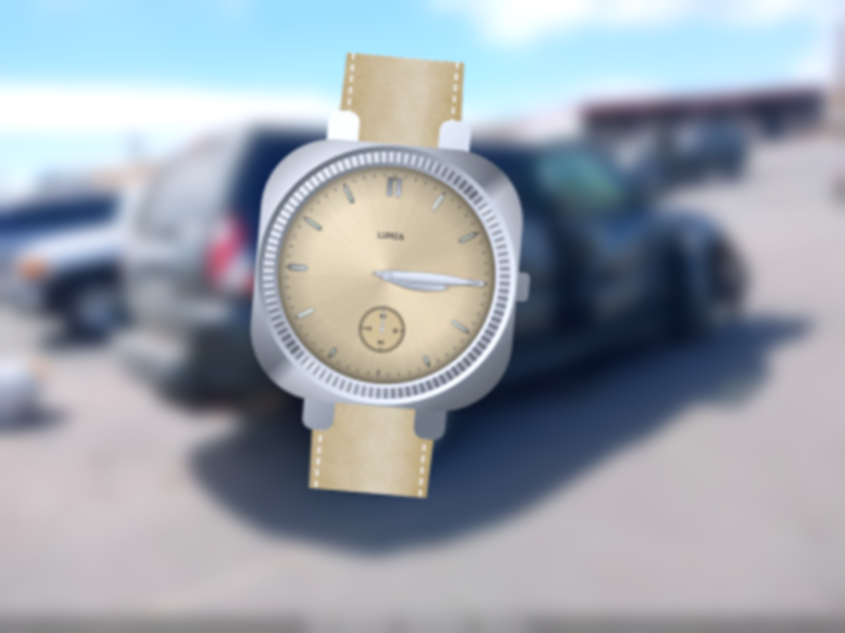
3:15
